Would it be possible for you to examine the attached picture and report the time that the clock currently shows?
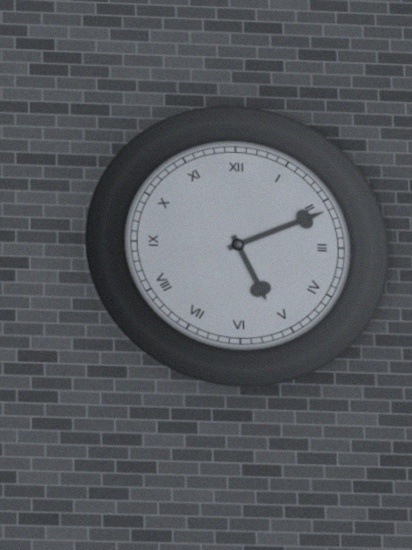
5:11
